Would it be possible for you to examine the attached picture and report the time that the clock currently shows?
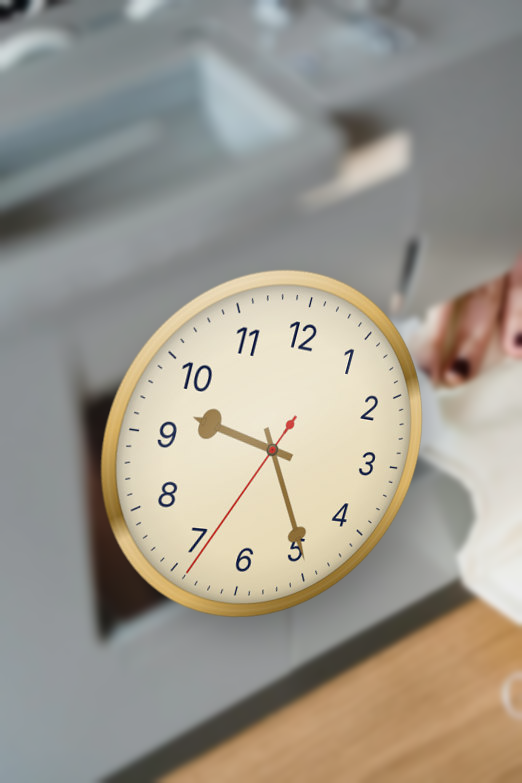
9:24:34
